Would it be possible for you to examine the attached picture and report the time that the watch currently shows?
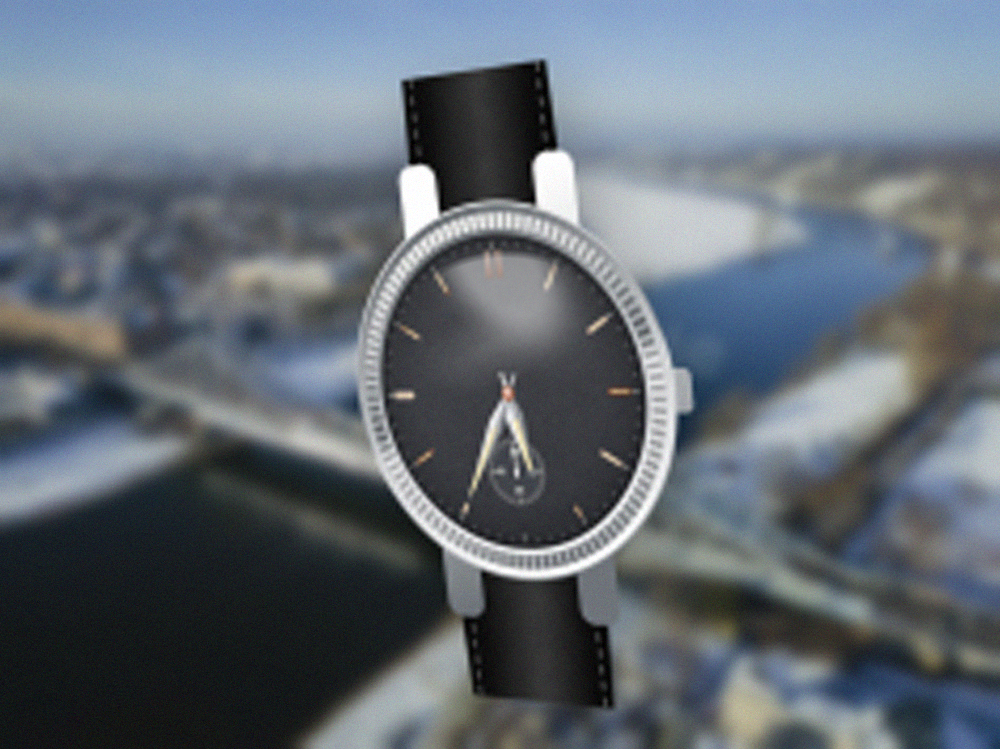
5:35
